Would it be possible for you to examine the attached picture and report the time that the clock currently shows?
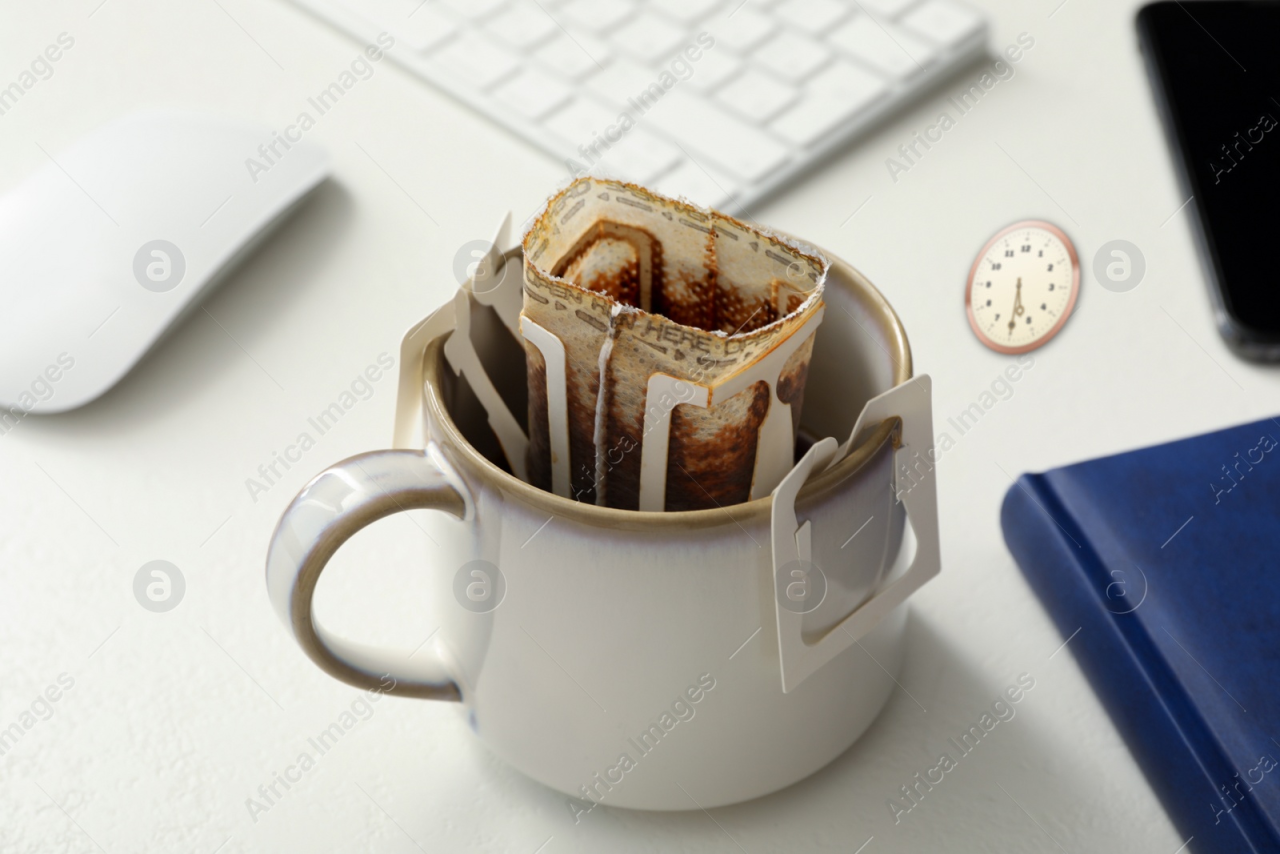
5:30
